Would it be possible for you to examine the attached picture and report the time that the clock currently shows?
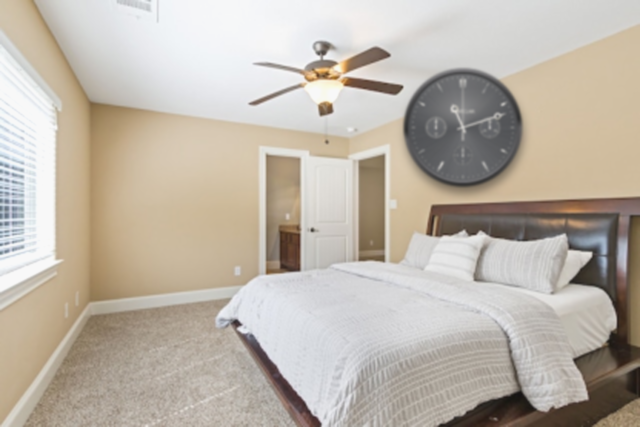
11:12
